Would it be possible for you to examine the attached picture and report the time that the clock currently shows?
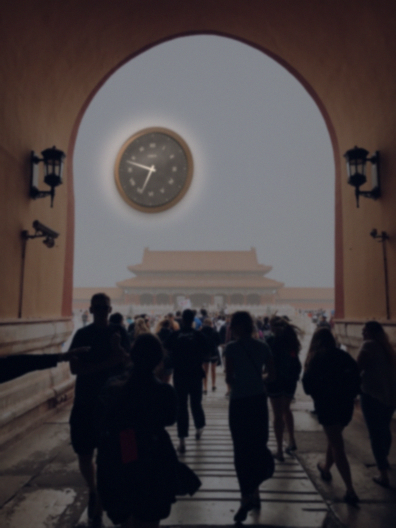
6:48
